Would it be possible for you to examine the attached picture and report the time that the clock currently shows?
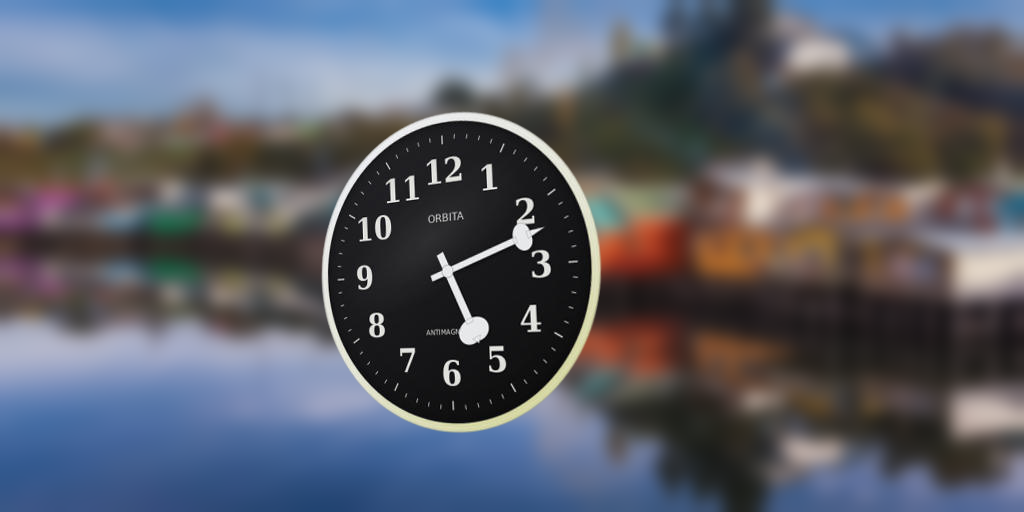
5:12
